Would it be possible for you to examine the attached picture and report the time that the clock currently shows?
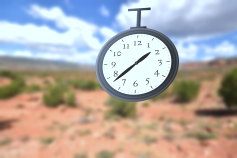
1:38
